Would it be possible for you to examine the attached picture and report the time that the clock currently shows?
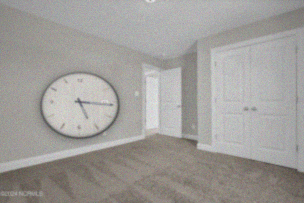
5:16
